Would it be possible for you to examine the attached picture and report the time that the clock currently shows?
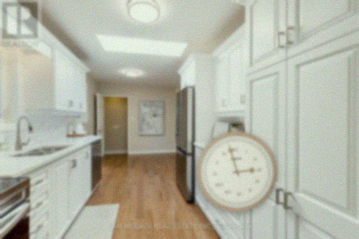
2:58
